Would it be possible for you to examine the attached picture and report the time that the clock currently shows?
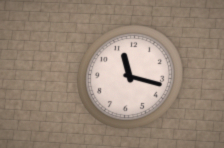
11:17
